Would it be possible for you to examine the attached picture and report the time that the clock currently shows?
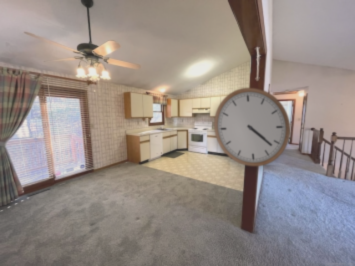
4:22
